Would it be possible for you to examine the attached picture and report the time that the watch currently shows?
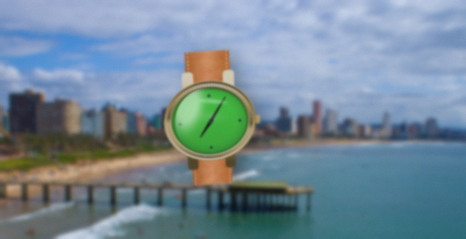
7:05
